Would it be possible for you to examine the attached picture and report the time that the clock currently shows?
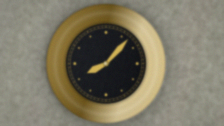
8:07
